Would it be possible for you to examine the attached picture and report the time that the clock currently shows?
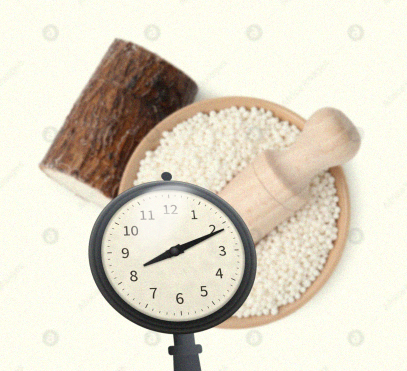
8:11
